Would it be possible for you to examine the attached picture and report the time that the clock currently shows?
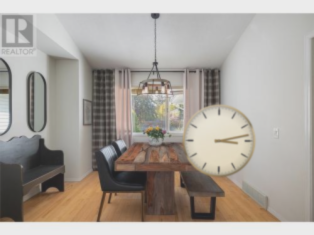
3:13
